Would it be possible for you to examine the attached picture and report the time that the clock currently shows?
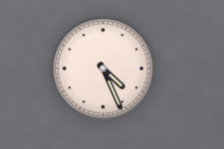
4:26
